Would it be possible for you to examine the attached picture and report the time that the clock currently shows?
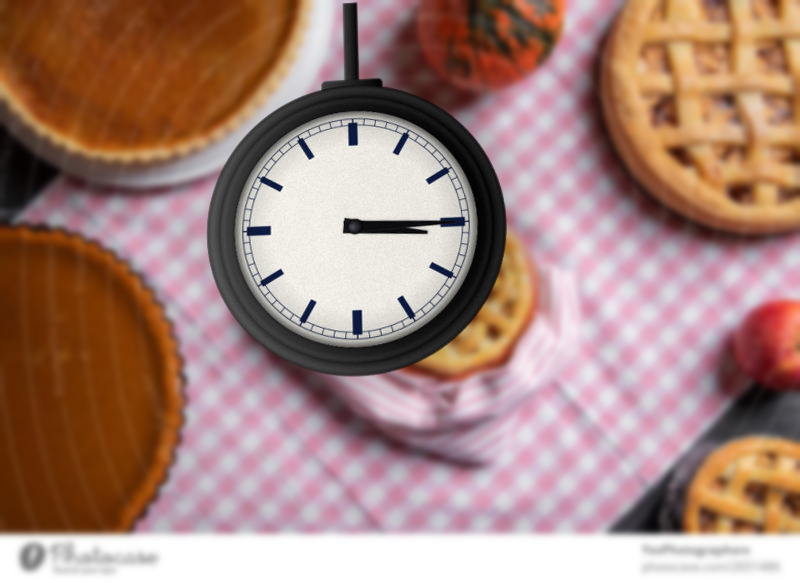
3:15
